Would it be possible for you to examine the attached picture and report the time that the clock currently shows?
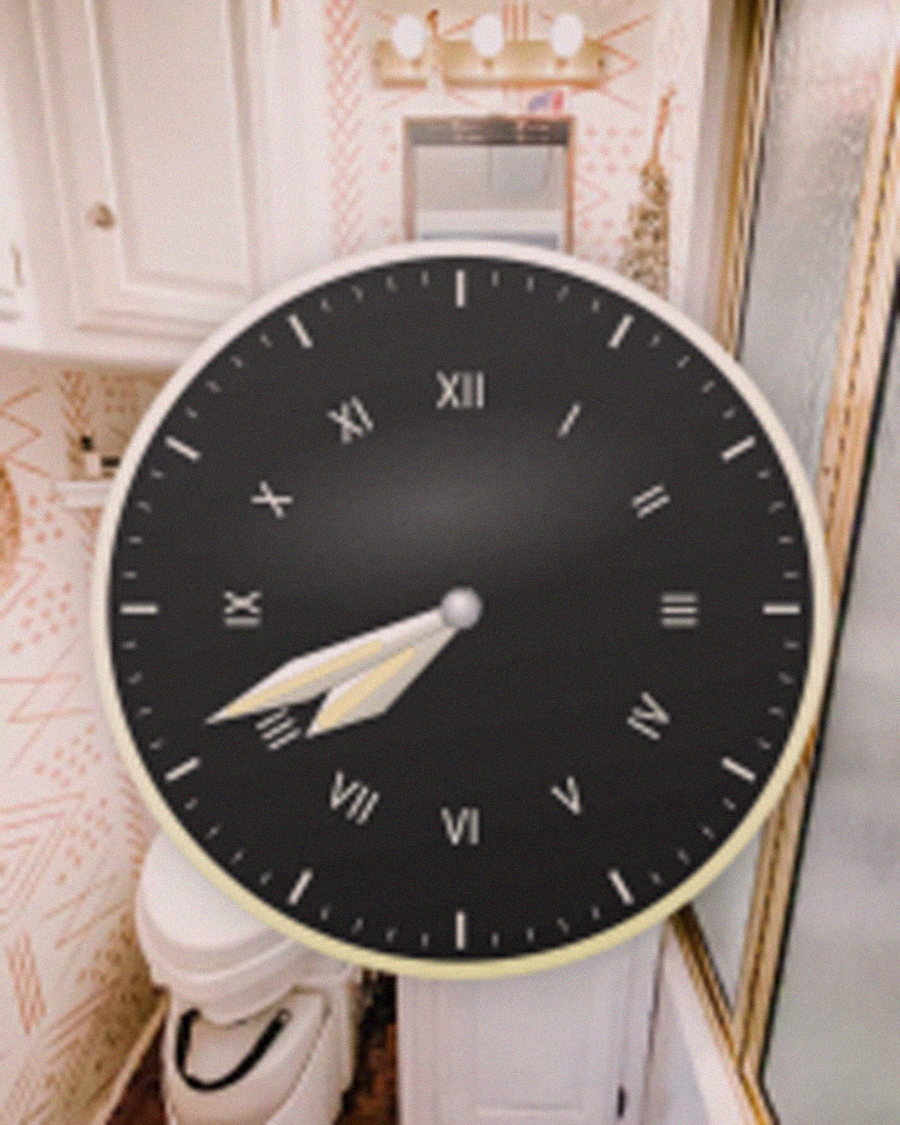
7:41
